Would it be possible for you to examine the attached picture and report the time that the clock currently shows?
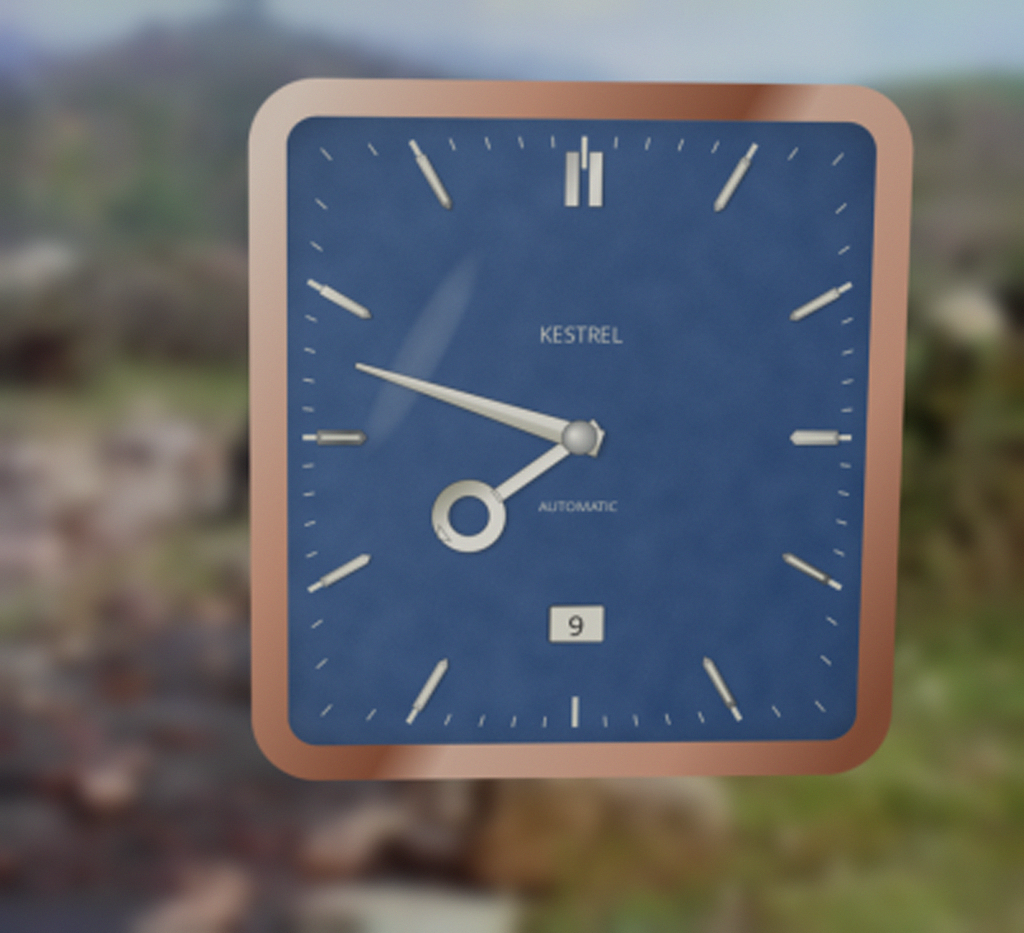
7:48
